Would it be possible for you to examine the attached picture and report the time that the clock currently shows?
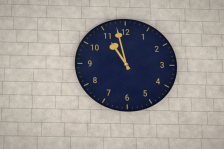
10:58
